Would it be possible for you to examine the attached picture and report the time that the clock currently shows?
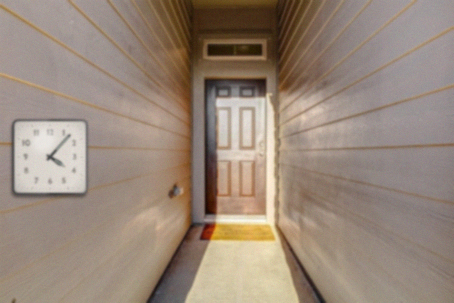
4:07
